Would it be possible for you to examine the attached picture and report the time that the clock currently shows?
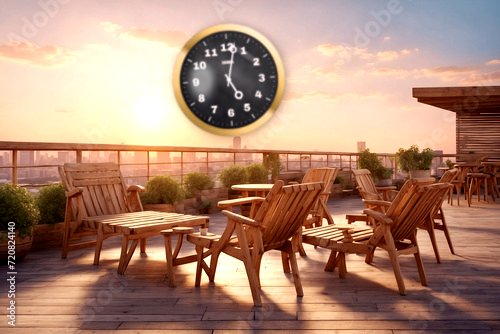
5:02
